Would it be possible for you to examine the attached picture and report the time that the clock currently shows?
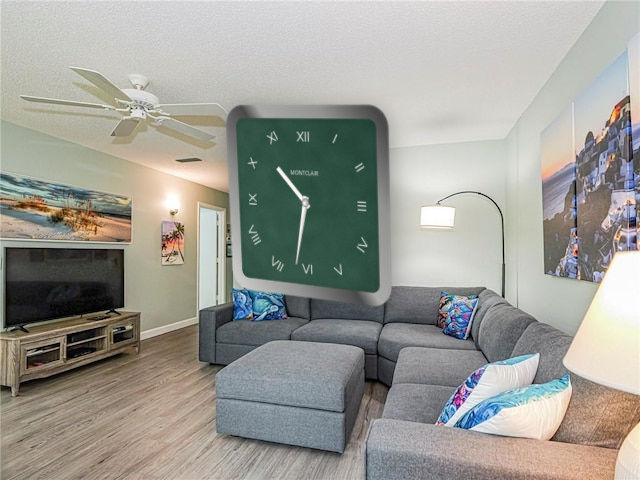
10:32
